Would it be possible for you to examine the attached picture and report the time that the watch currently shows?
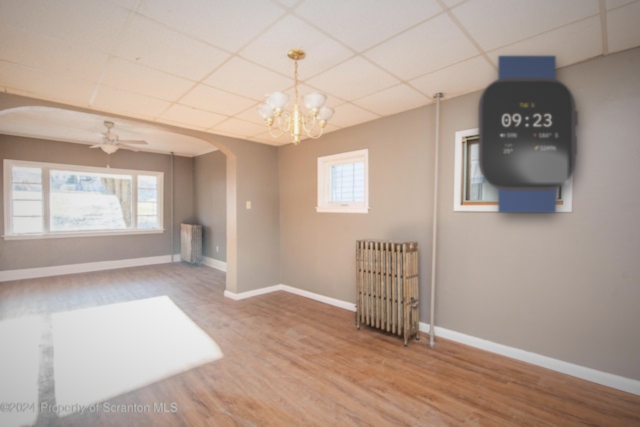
9:23
